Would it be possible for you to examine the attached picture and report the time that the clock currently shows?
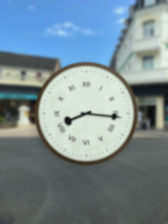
8:16
